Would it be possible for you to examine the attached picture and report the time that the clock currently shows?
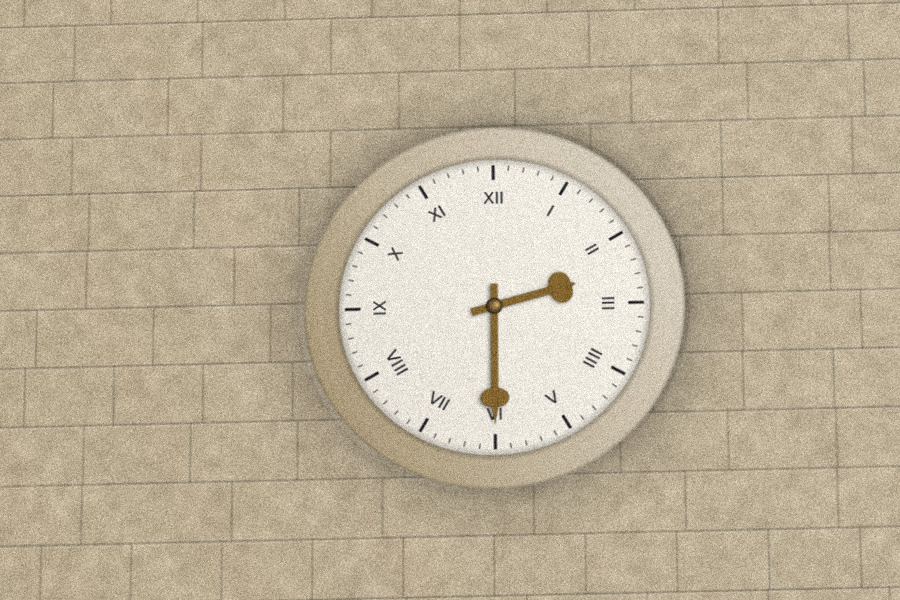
2:30
